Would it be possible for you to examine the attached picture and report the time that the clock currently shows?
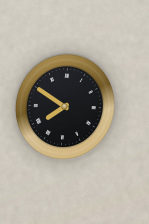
7:50
